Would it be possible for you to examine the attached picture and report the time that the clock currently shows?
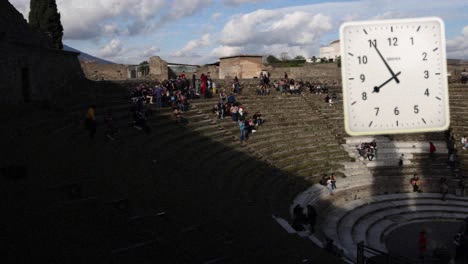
7:55
